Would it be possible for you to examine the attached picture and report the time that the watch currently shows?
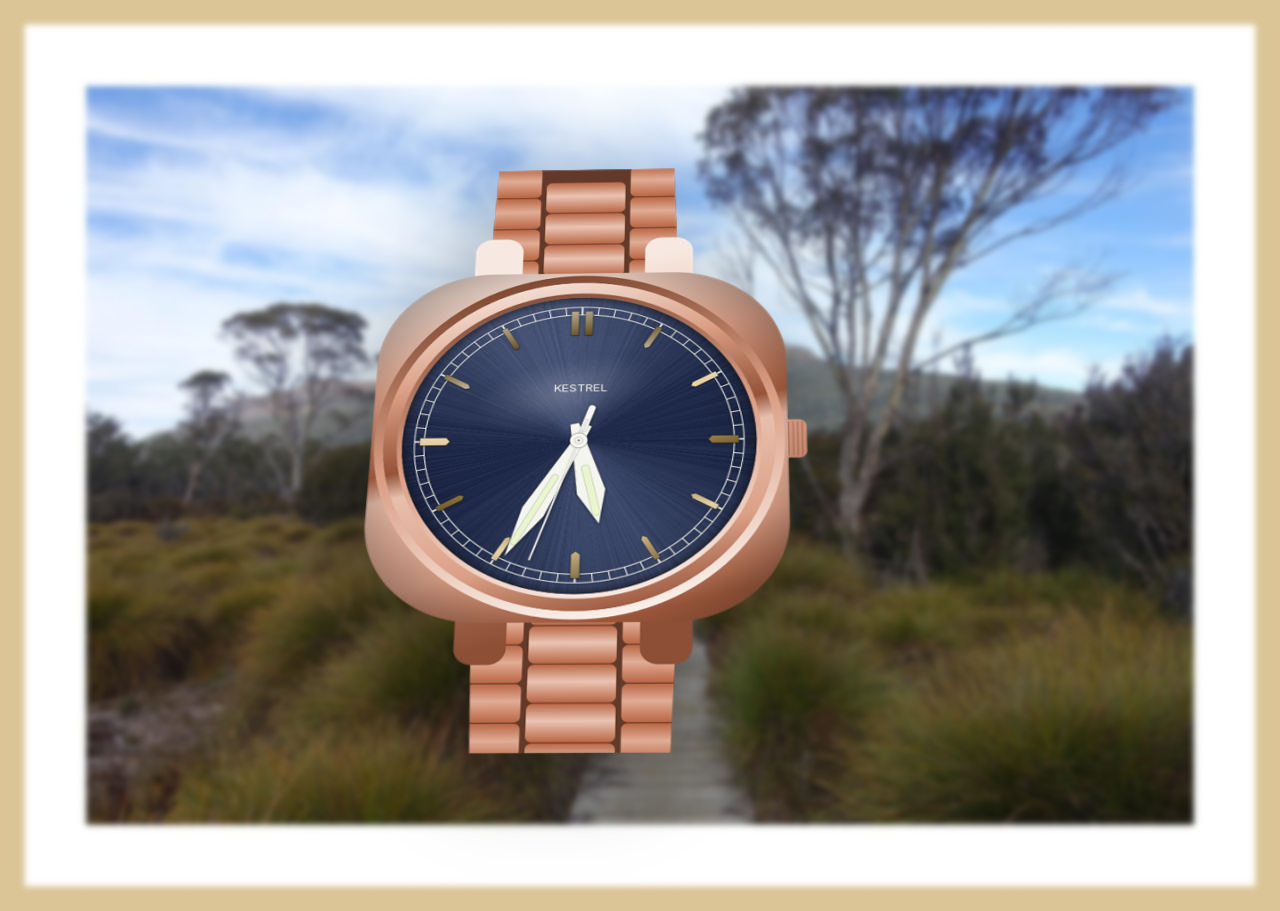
5:34:33
